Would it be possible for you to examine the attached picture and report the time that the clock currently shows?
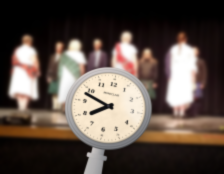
7:48
